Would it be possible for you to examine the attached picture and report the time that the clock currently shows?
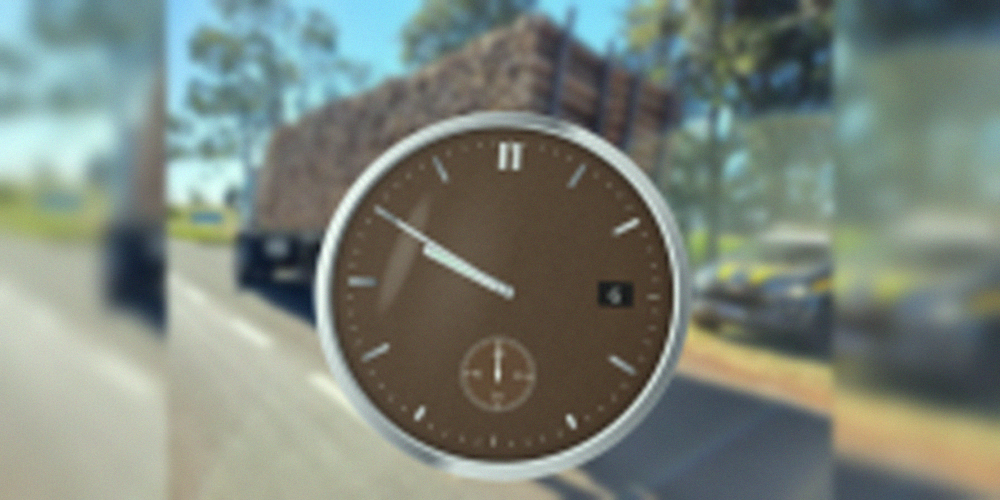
9:50
